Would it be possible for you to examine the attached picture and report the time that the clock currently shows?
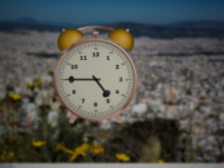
4:45
